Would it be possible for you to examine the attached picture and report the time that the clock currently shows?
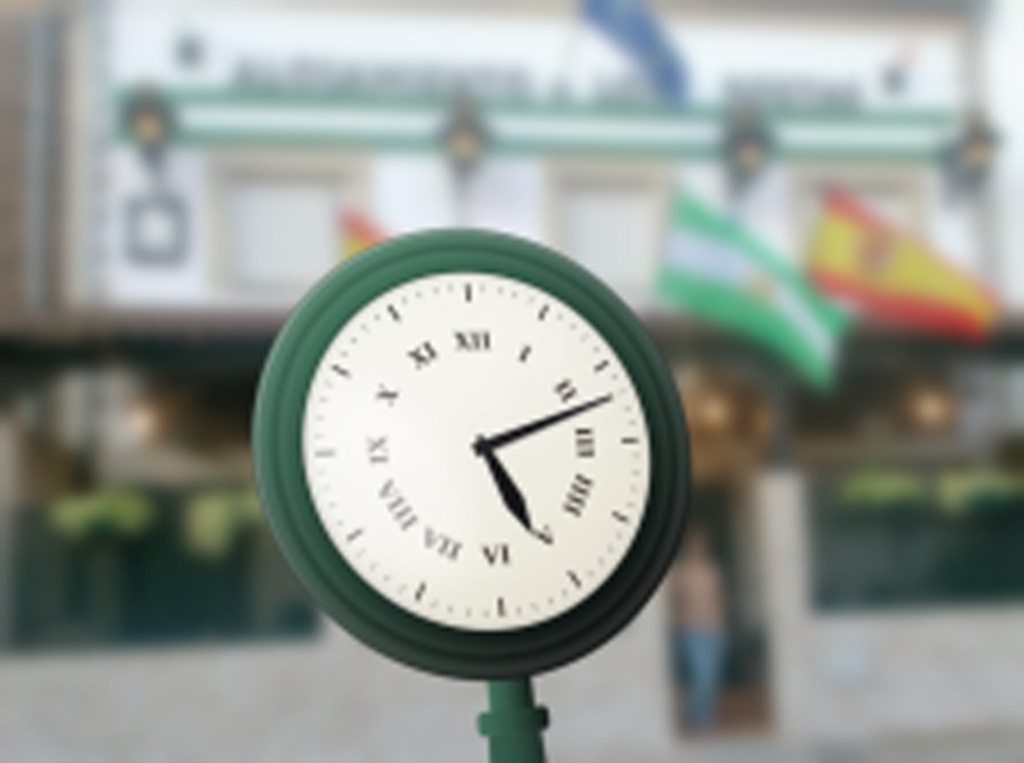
5:12
